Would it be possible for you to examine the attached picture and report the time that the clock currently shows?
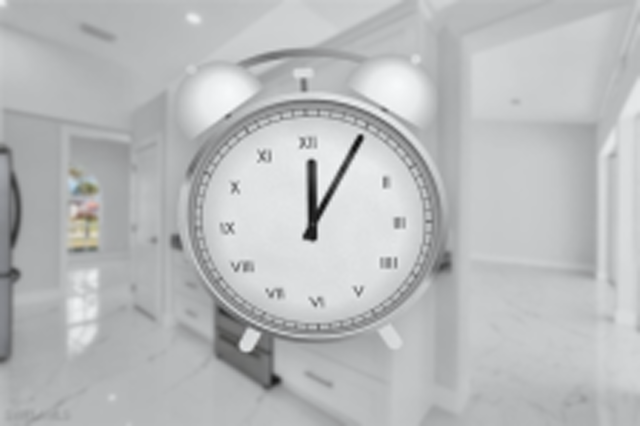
12:05
